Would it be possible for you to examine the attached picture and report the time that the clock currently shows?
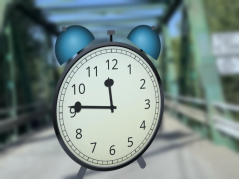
11:46
